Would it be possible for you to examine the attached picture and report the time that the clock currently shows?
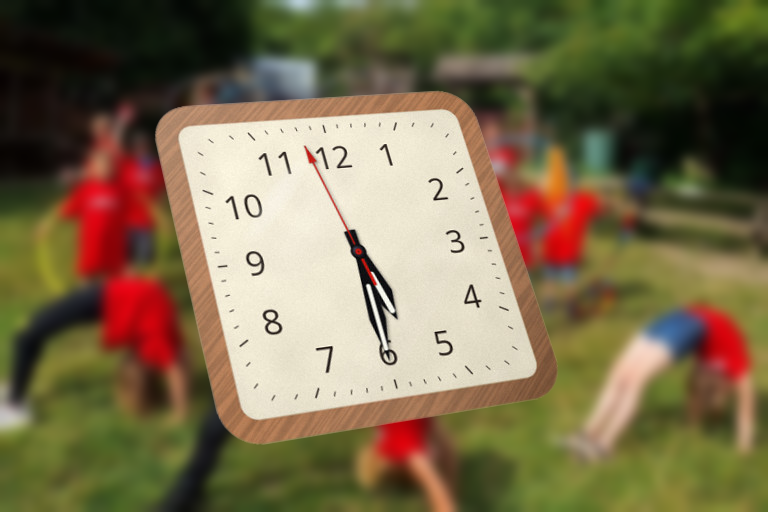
5:29:58
